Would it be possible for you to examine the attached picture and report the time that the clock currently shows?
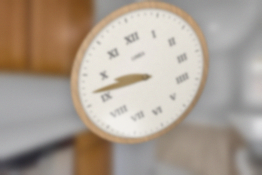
9:47
